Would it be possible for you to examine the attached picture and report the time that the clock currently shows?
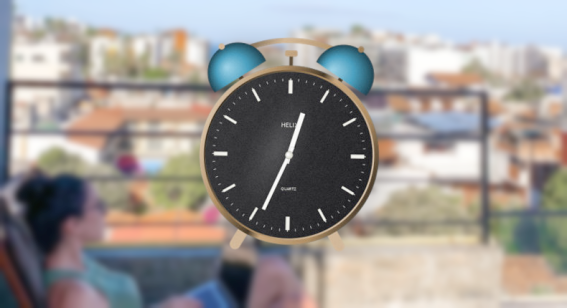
12:34
